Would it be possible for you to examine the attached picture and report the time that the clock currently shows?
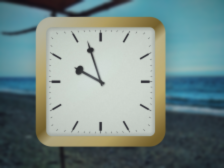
9:57
